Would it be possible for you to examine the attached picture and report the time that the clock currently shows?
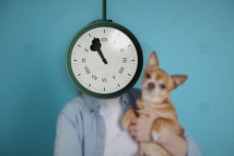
10:56
